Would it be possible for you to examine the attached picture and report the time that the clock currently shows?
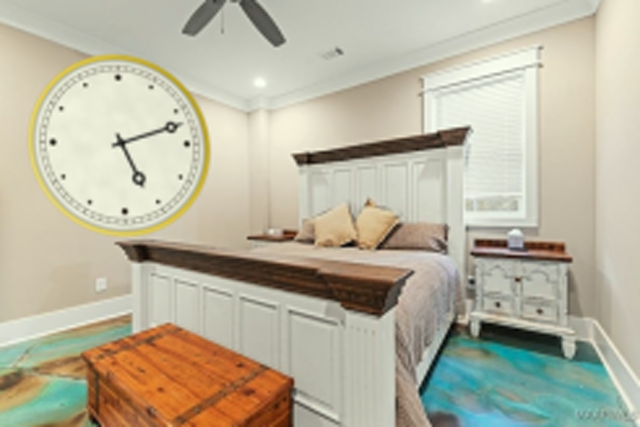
5:12
